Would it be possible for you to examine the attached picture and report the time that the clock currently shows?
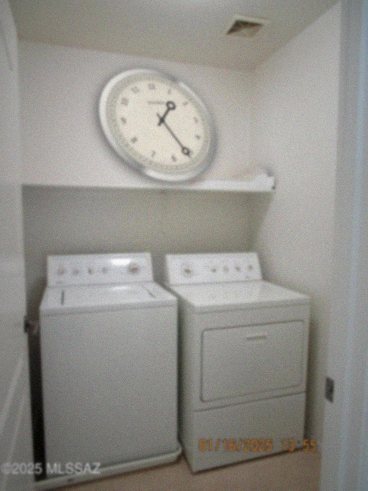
1:26
